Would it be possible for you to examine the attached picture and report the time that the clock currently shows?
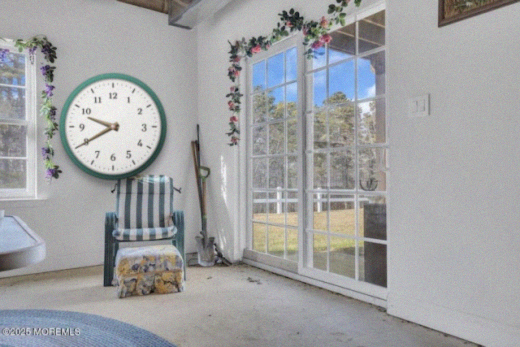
9:40
